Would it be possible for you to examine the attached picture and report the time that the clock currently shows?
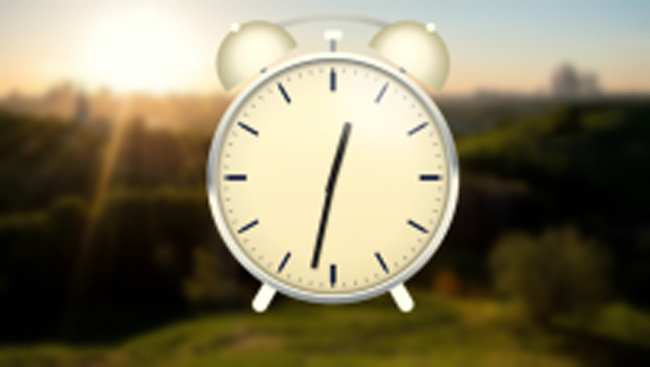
12:32
